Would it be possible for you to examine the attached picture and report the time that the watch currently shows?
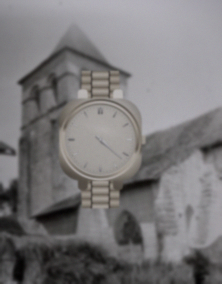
4:22
